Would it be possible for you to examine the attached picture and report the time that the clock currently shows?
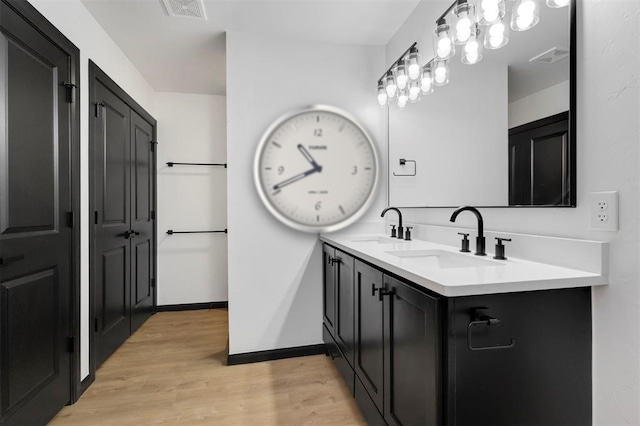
10:41
